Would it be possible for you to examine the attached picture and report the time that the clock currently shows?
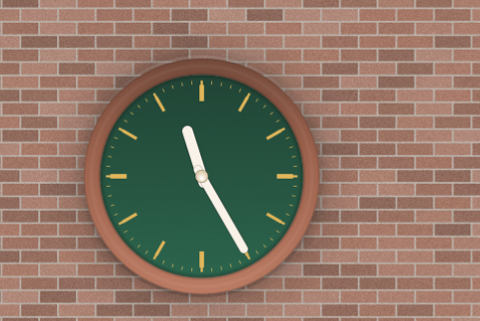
11:25
